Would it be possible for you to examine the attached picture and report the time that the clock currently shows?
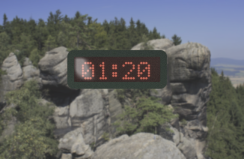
1:20
